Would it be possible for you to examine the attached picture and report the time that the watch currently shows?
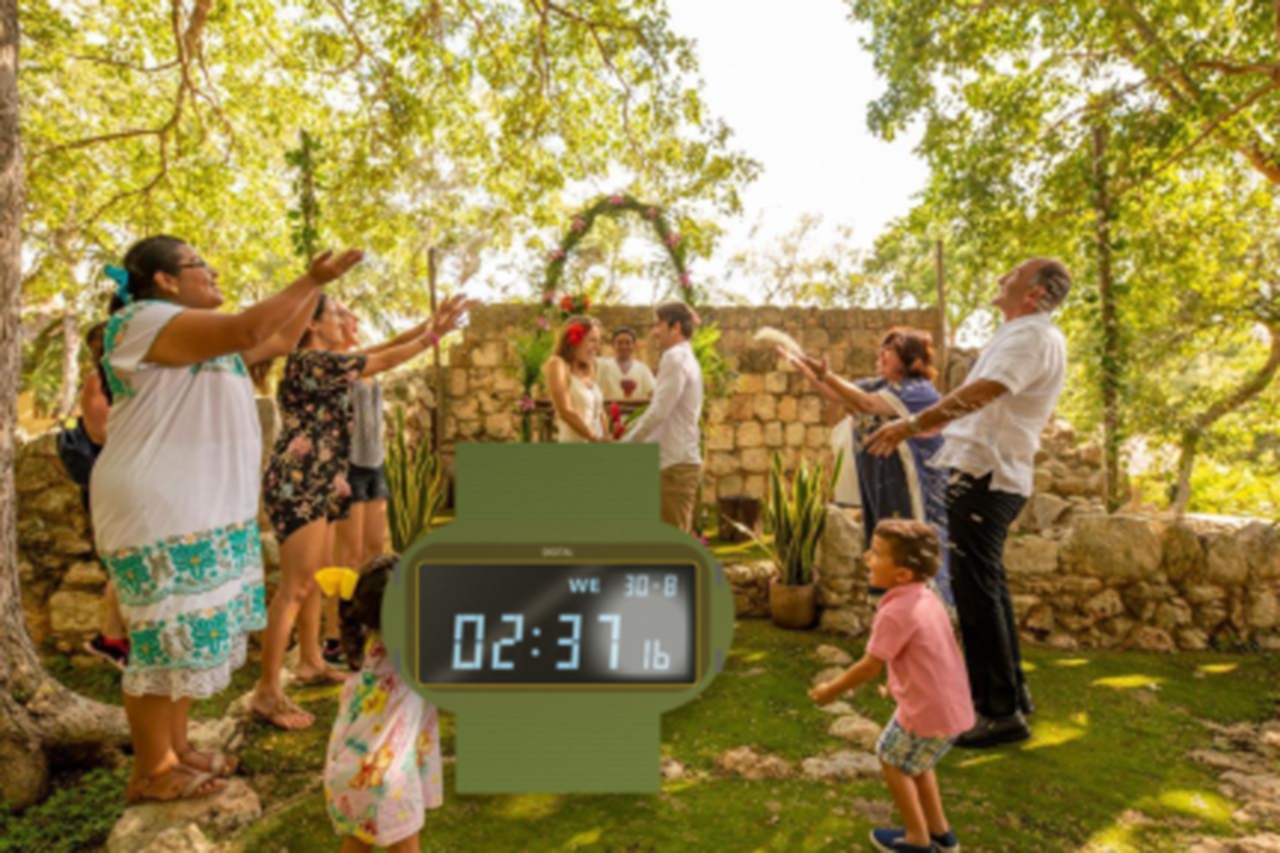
2:37:16
